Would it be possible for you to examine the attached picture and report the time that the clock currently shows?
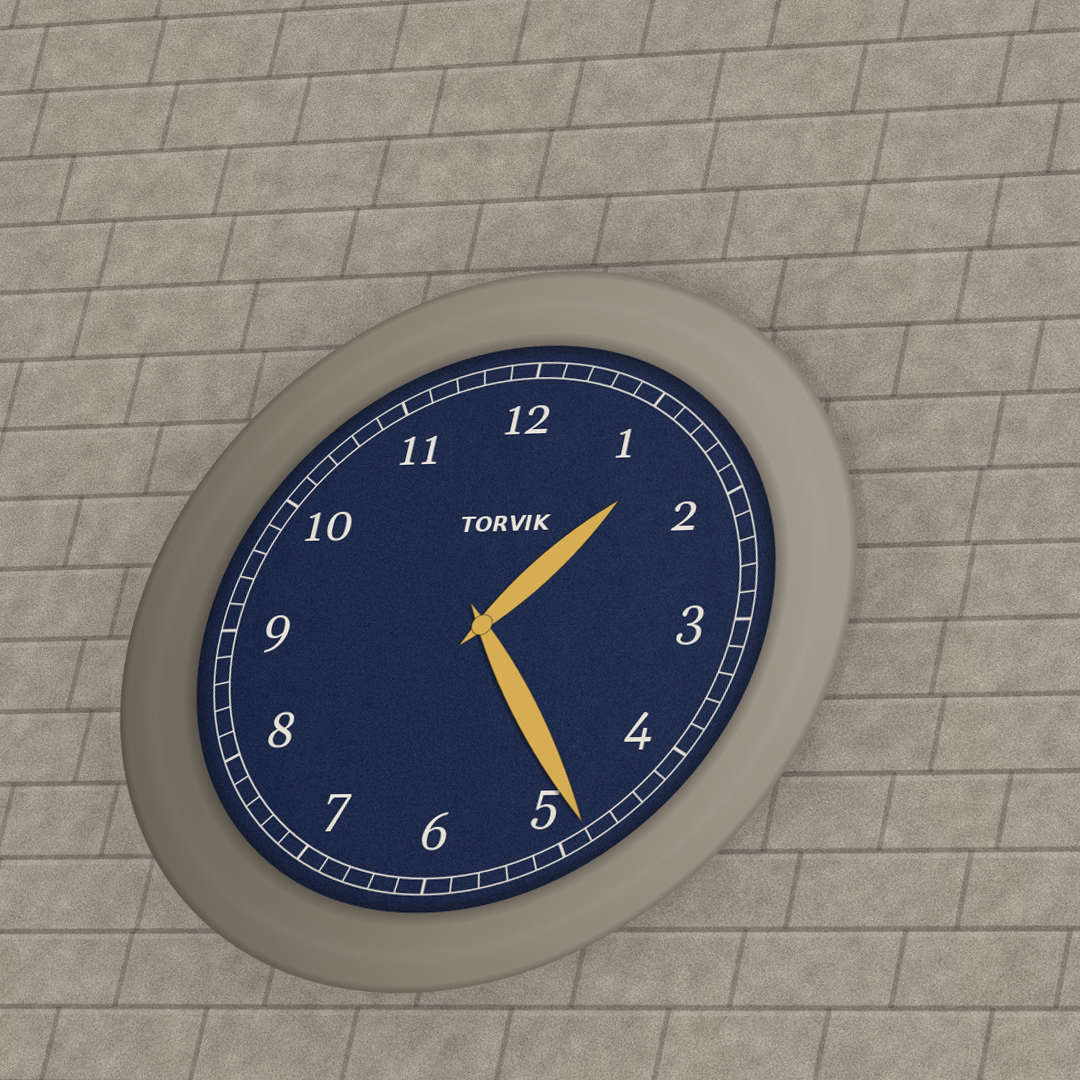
1:24
